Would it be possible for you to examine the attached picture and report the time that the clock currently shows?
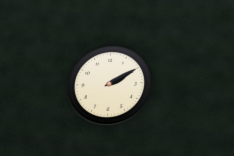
2:10
